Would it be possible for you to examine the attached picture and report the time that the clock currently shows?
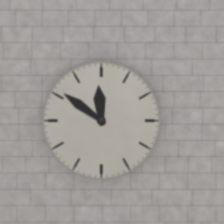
11:51
